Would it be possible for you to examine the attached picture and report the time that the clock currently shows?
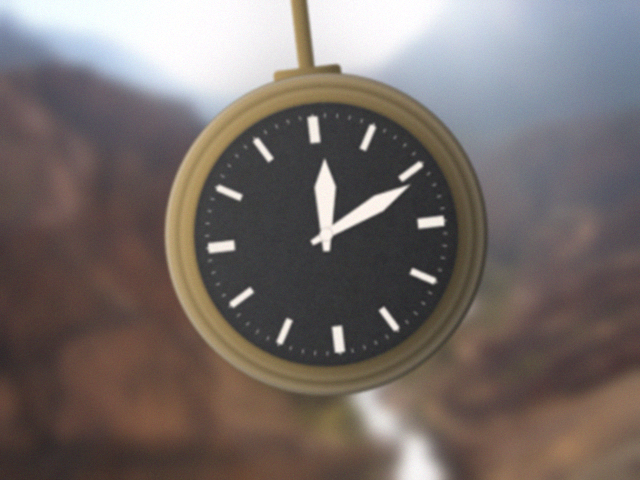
12:11
